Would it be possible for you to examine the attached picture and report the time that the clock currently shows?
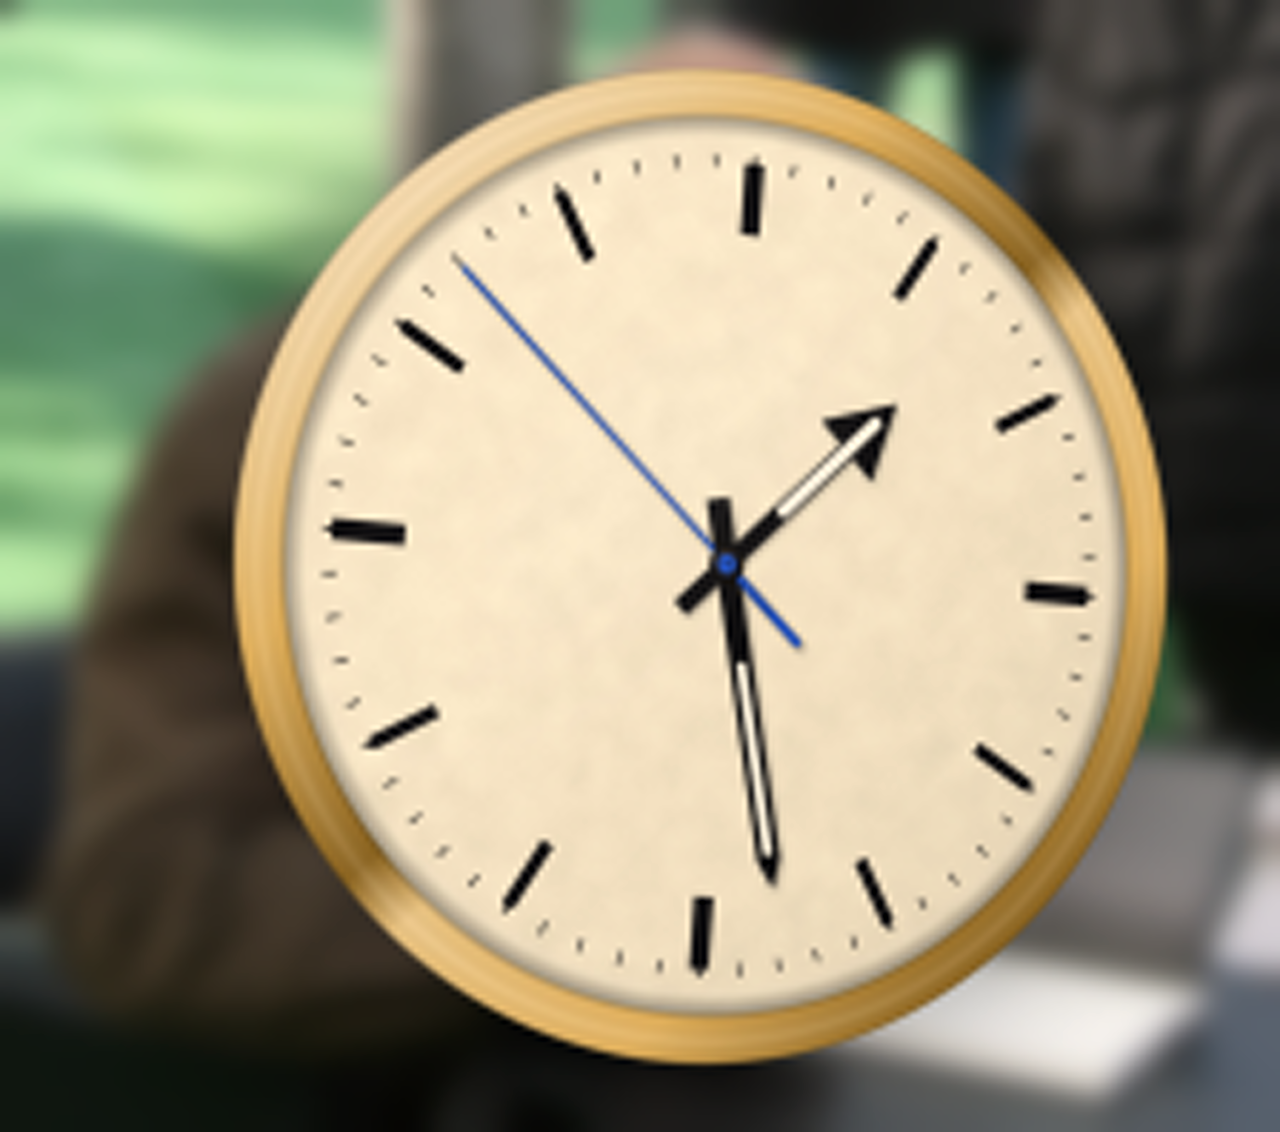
1:27:52
